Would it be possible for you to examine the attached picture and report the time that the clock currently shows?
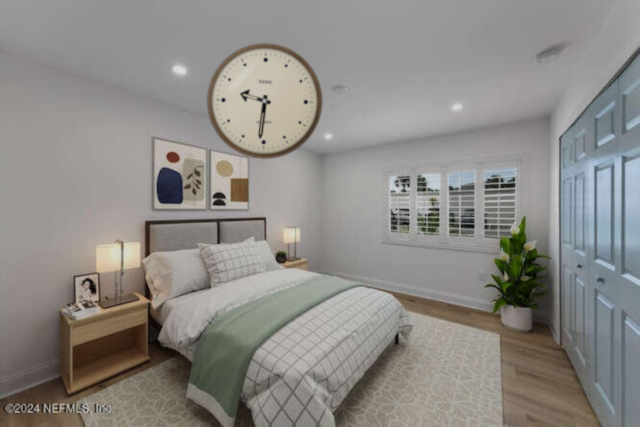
9:31
